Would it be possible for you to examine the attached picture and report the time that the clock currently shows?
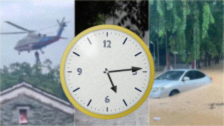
5:14
